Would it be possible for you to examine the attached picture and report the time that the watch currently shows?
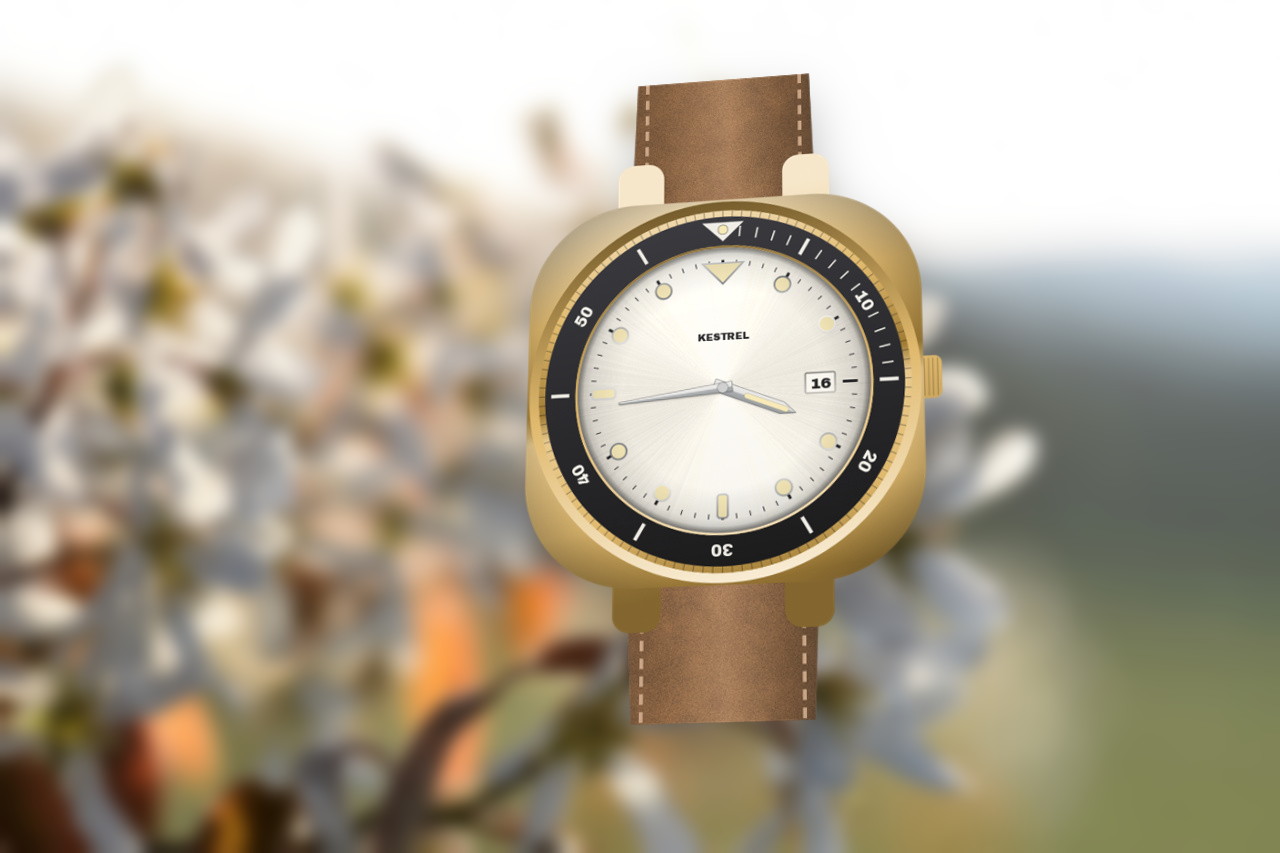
3:44
